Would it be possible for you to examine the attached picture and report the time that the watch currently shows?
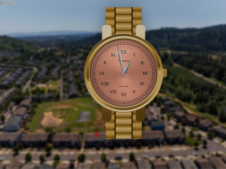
12:58
